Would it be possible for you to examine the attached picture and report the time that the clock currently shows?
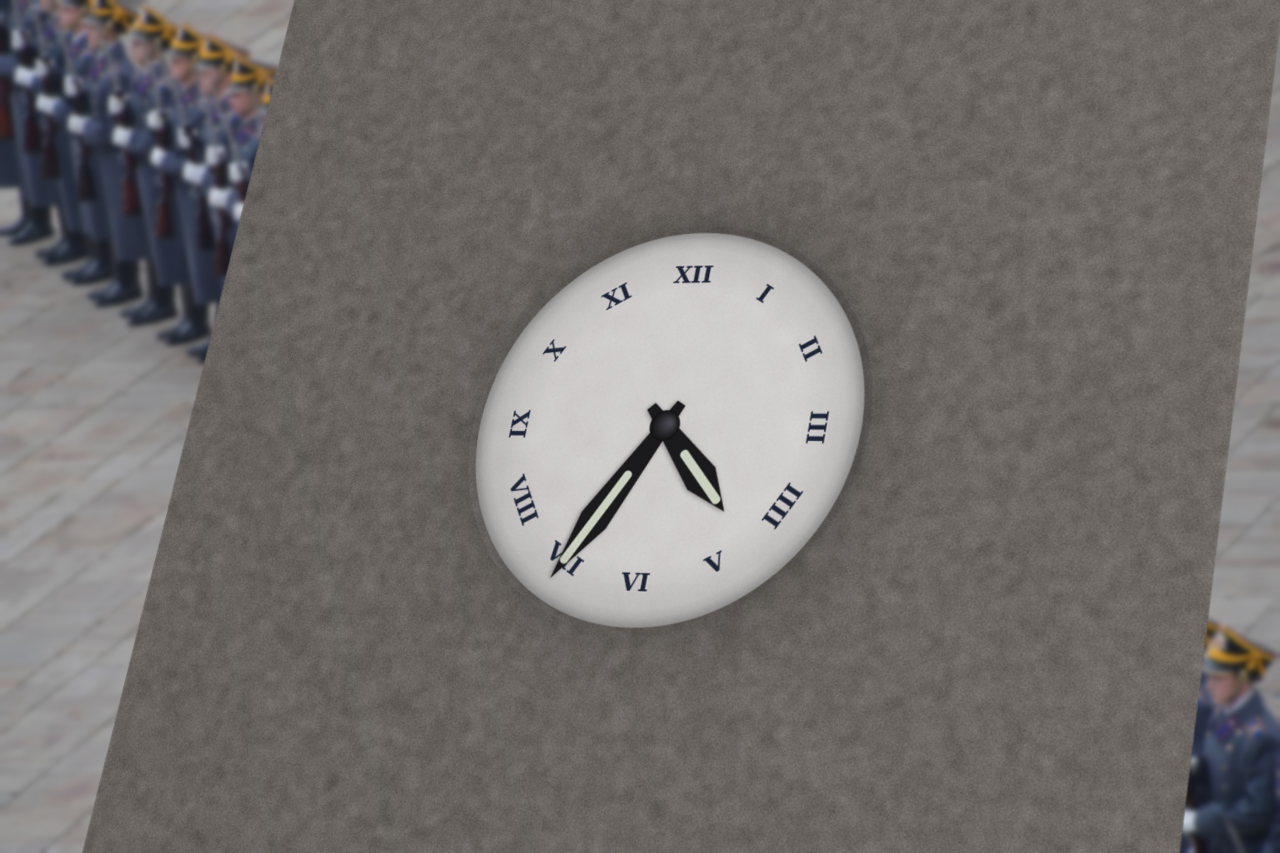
4:35
